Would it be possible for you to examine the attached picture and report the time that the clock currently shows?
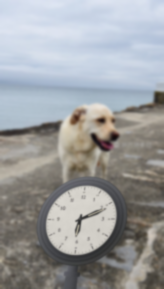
6:11
